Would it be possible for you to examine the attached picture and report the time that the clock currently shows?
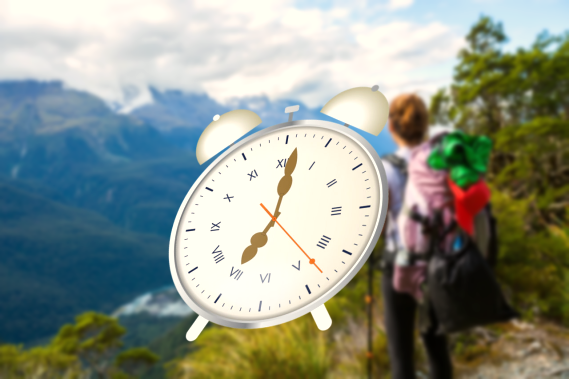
7:01:23
